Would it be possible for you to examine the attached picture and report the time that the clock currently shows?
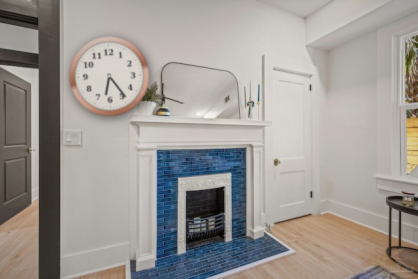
6:24
